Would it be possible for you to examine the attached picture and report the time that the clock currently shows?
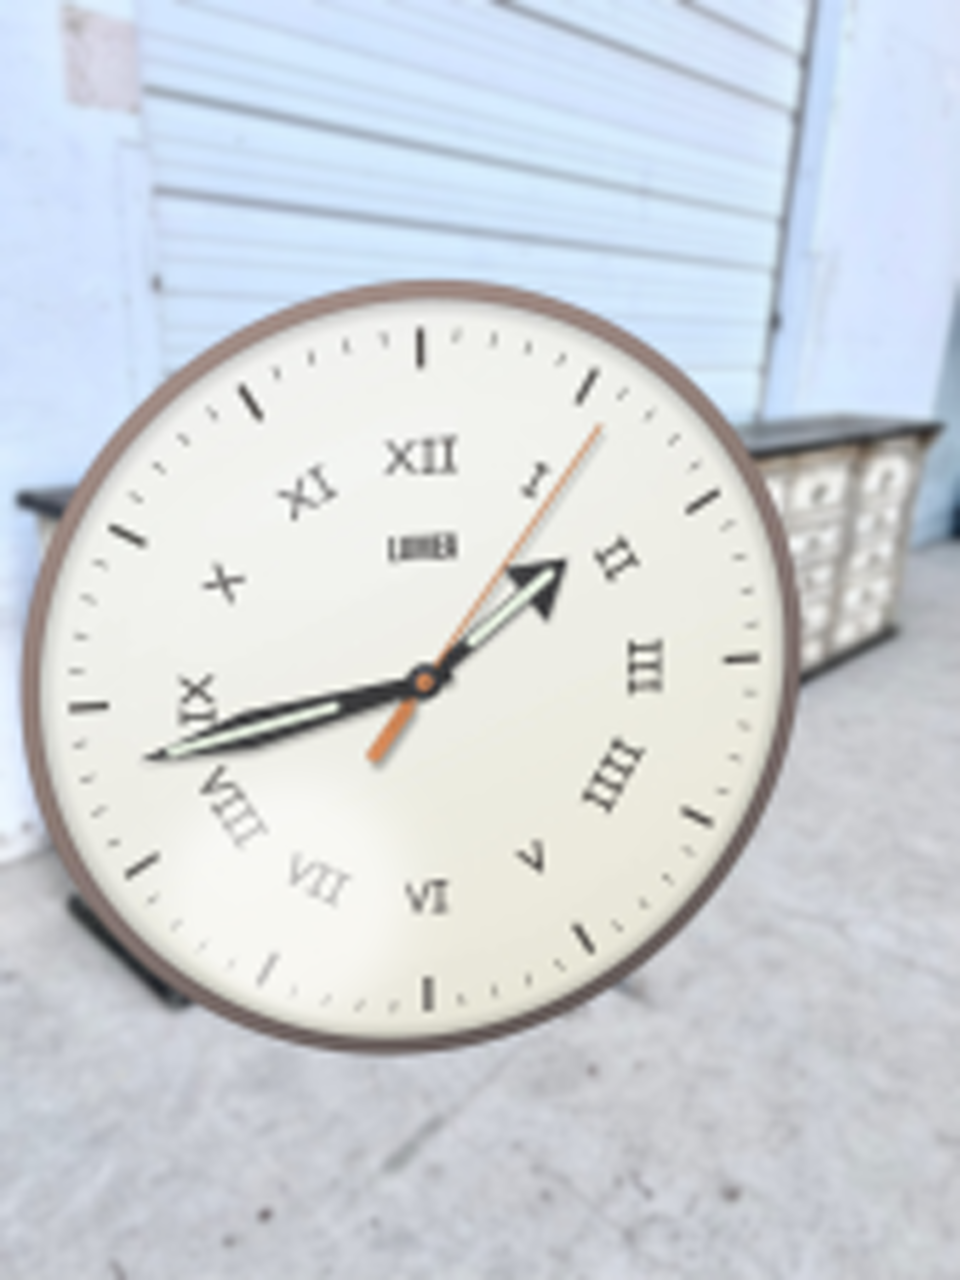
1:43:06
